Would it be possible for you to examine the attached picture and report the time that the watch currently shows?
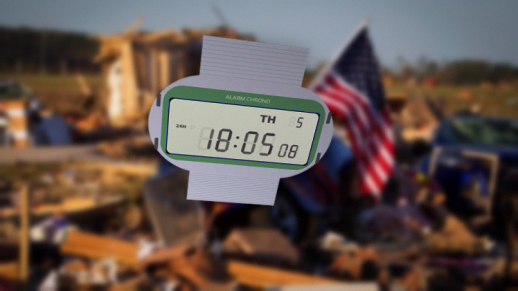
18:05:08
